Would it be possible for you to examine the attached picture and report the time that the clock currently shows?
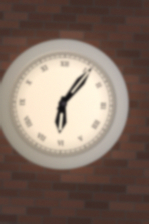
6:06
